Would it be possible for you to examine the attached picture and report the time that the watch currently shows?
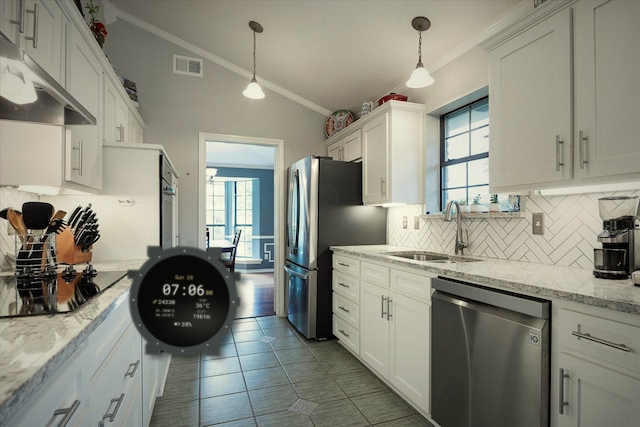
7:06
